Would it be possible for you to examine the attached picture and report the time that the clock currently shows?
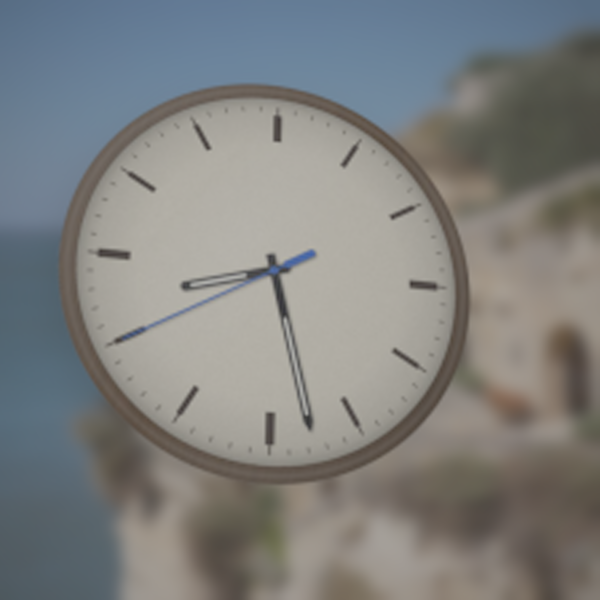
8:27:40
